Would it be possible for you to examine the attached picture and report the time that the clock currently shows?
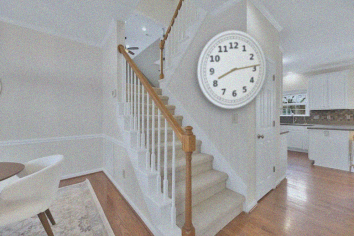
8:14
